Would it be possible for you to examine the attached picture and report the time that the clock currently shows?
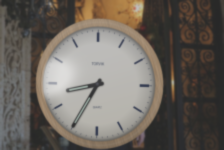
8:35
